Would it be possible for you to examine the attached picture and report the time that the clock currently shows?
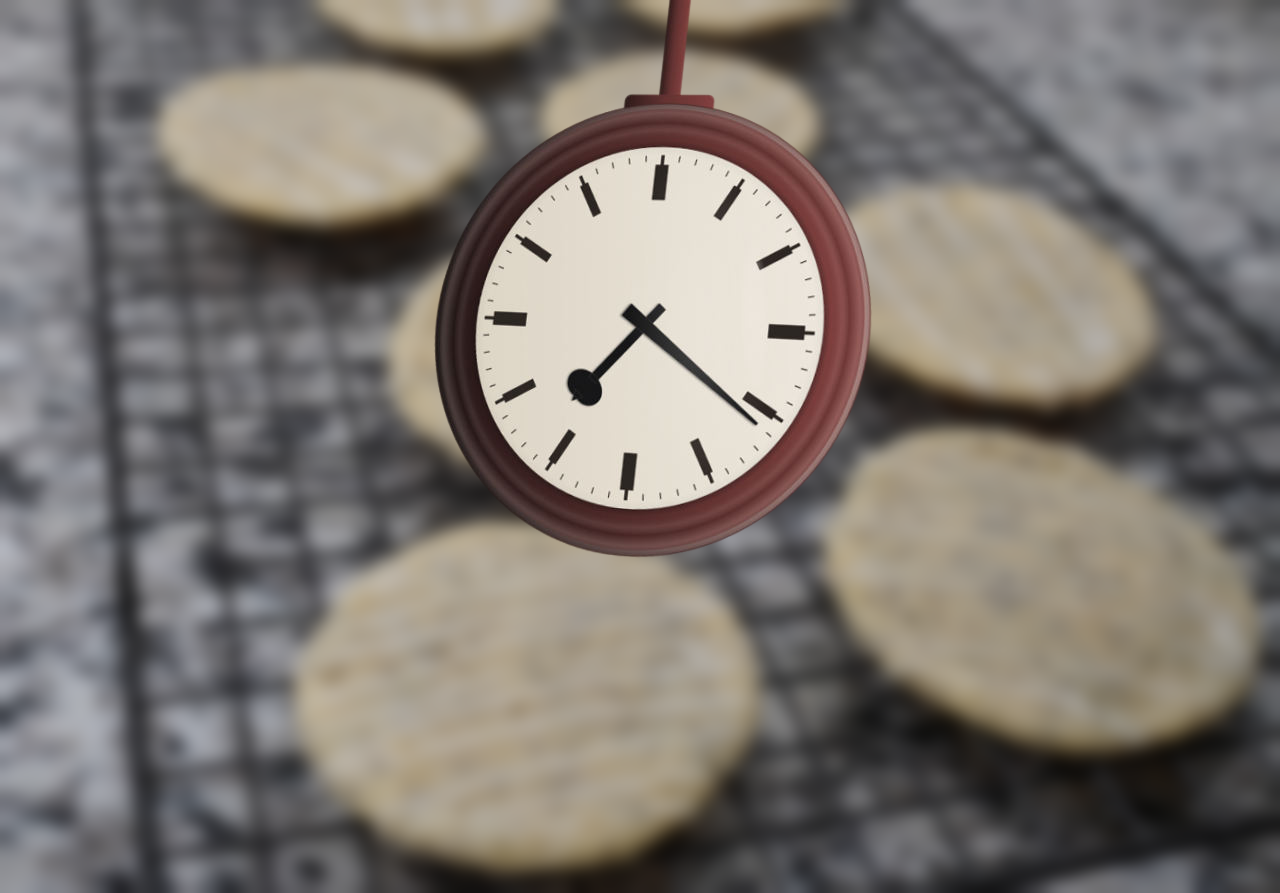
7:21
